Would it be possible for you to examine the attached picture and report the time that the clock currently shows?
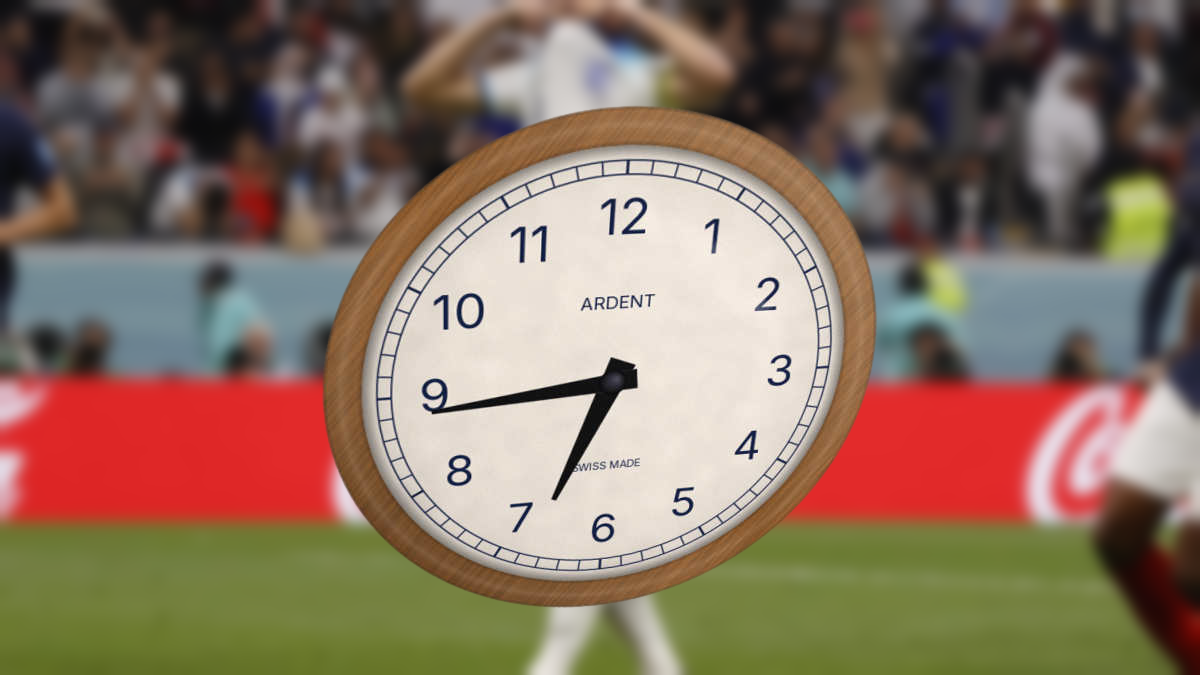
6:44
